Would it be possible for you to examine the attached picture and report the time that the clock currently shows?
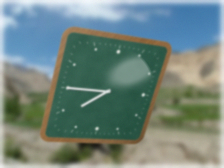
7:45
